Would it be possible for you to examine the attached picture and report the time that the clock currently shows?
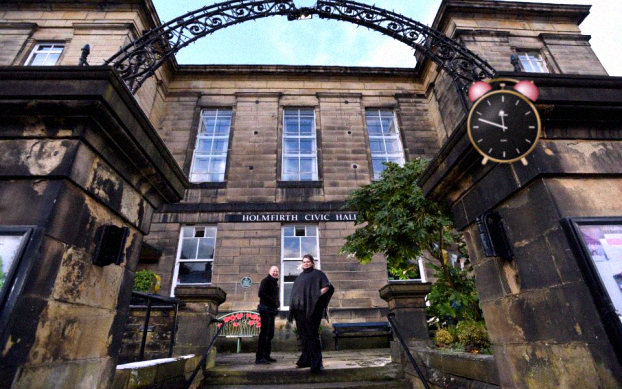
11:48
